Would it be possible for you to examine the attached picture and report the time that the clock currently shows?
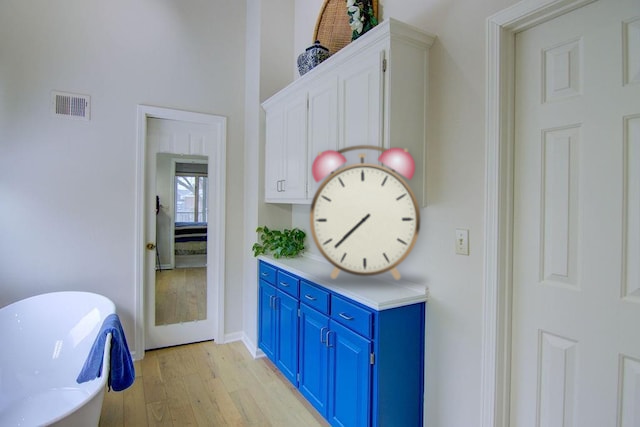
7:38
